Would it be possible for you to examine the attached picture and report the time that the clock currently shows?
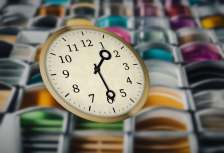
1:29
